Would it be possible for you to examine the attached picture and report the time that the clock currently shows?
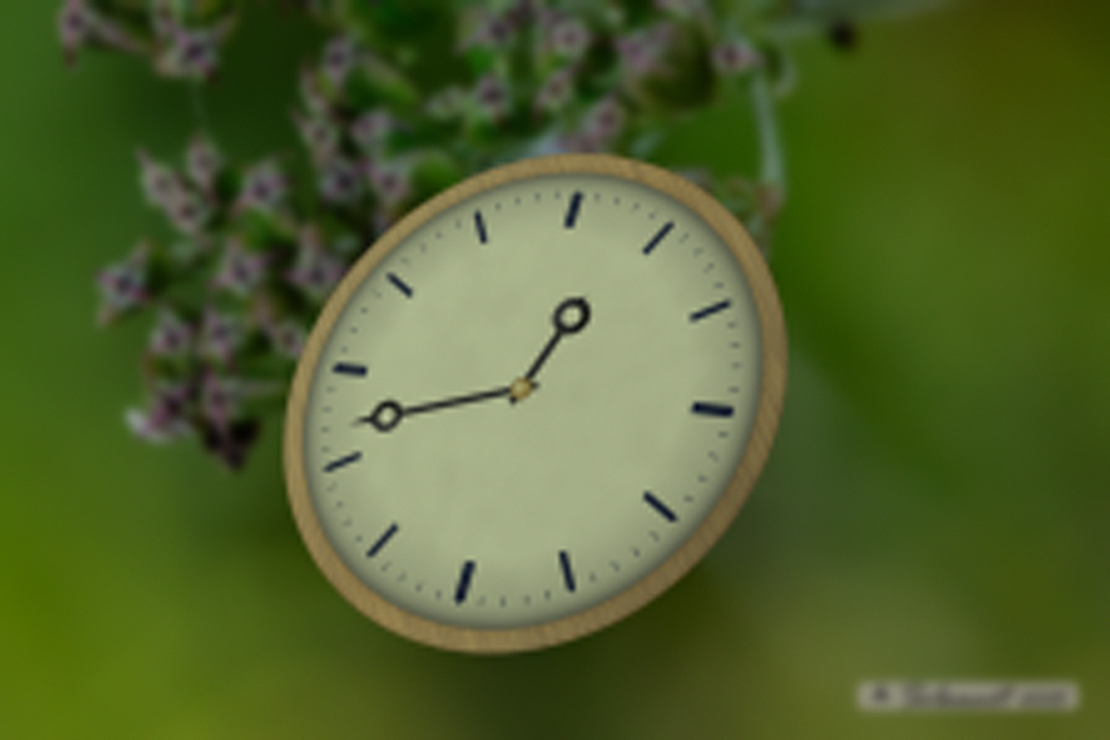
12:42
